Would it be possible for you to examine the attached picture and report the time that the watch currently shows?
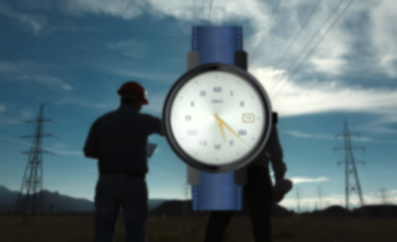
5:22
